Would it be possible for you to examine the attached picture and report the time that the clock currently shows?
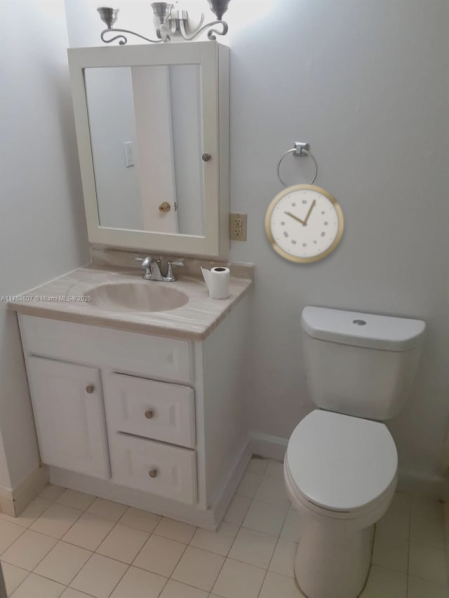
10:04
